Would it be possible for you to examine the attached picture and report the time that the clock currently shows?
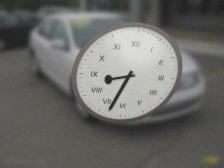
8:33
